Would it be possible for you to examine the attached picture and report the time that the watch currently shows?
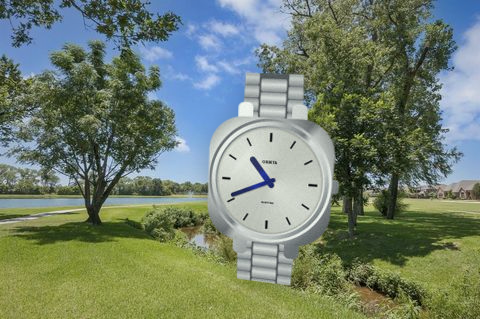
10:41
